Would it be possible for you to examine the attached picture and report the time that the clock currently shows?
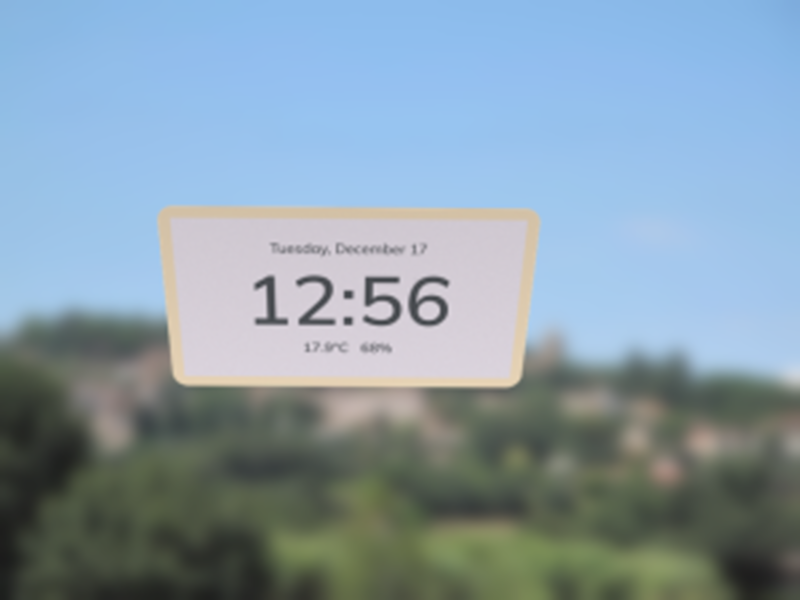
12:56
